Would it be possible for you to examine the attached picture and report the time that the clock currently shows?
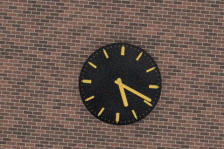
5:19
